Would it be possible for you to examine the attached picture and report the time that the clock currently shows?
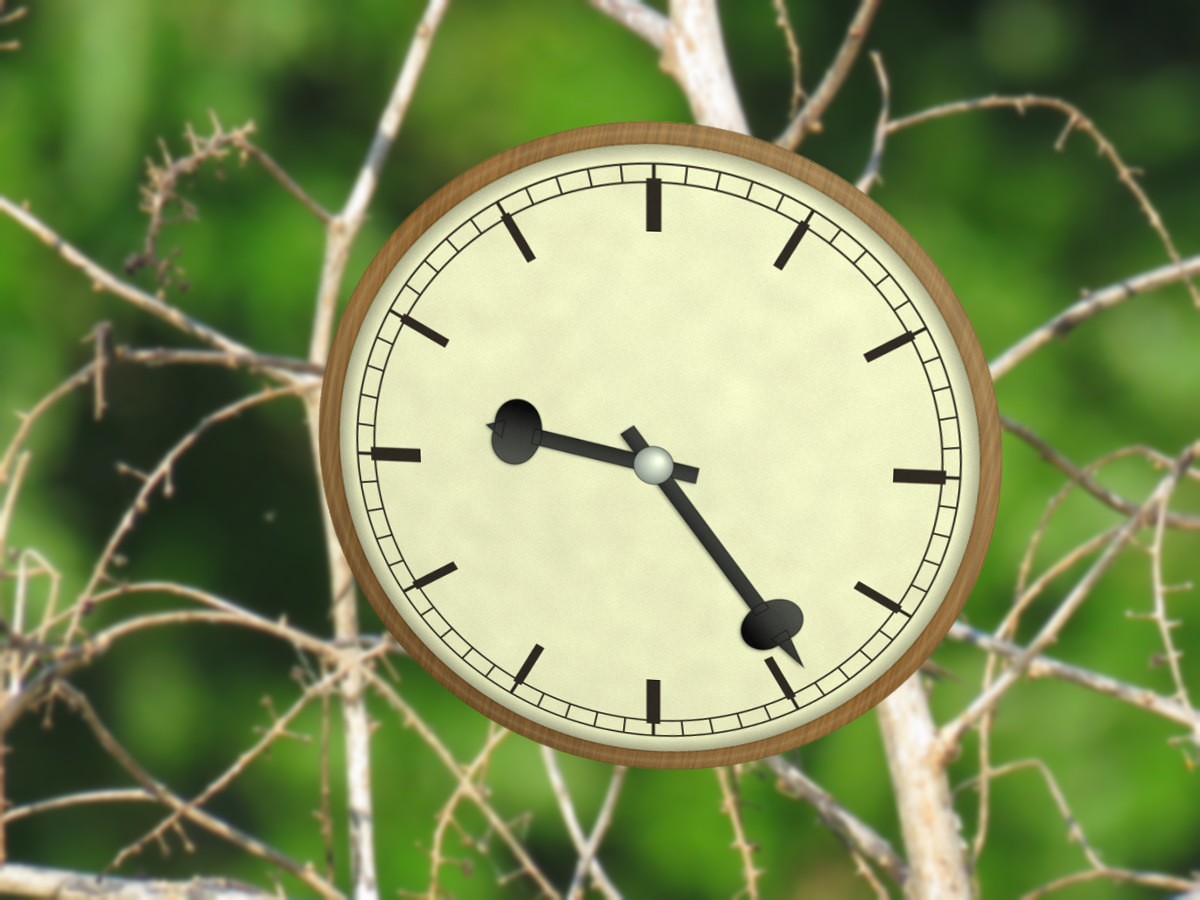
9:24
